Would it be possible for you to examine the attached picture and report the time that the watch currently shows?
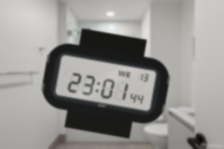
23:01:44
